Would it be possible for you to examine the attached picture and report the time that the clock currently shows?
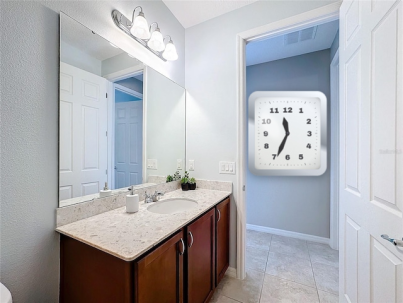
11:34
